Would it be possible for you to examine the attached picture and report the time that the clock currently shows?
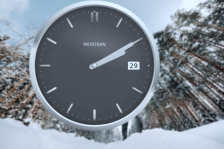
2:10
